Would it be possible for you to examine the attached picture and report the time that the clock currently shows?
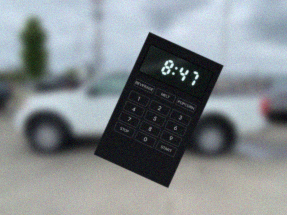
8:47
